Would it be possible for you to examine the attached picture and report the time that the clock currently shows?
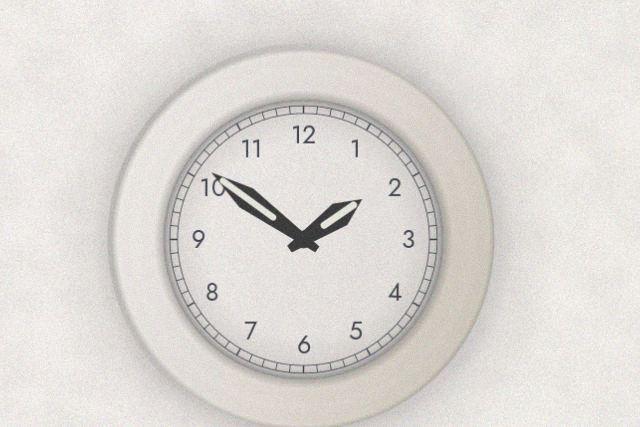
1:51
